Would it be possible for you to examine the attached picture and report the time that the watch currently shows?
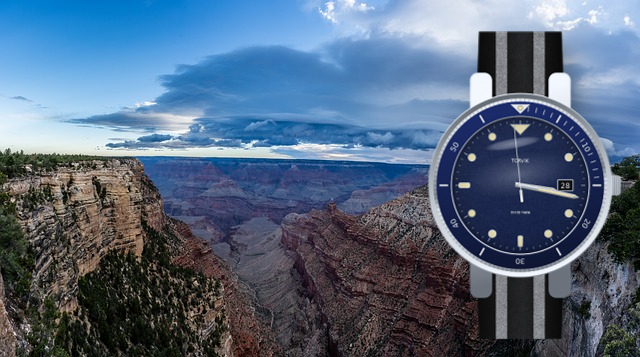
3:16:59
